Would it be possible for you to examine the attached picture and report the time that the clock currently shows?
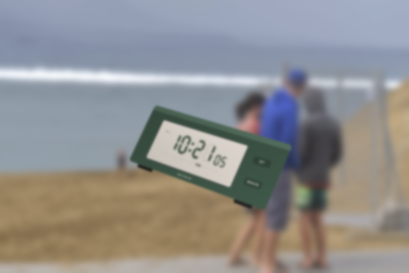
10:21
